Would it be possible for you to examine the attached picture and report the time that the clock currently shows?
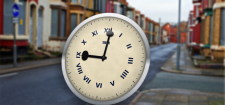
9:01
